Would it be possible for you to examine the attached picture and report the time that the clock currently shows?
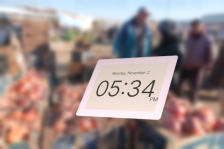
5:34
